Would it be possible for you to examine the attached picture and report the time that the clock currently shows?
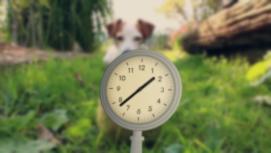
1:38
